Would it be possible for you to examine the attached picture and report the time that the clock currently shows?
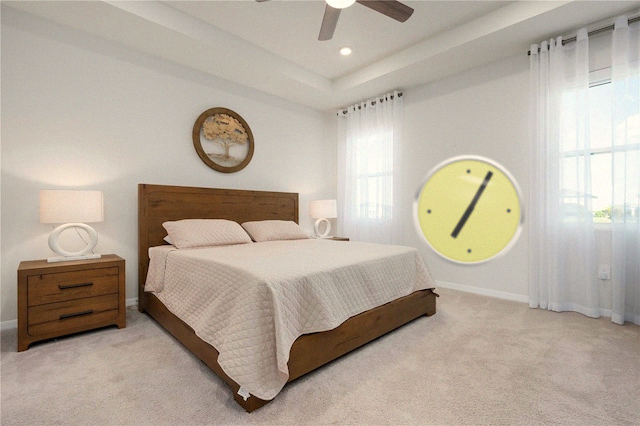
7:05
